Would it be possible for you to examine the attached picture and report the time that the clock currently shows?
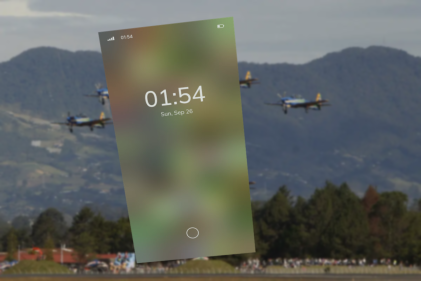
1:54
